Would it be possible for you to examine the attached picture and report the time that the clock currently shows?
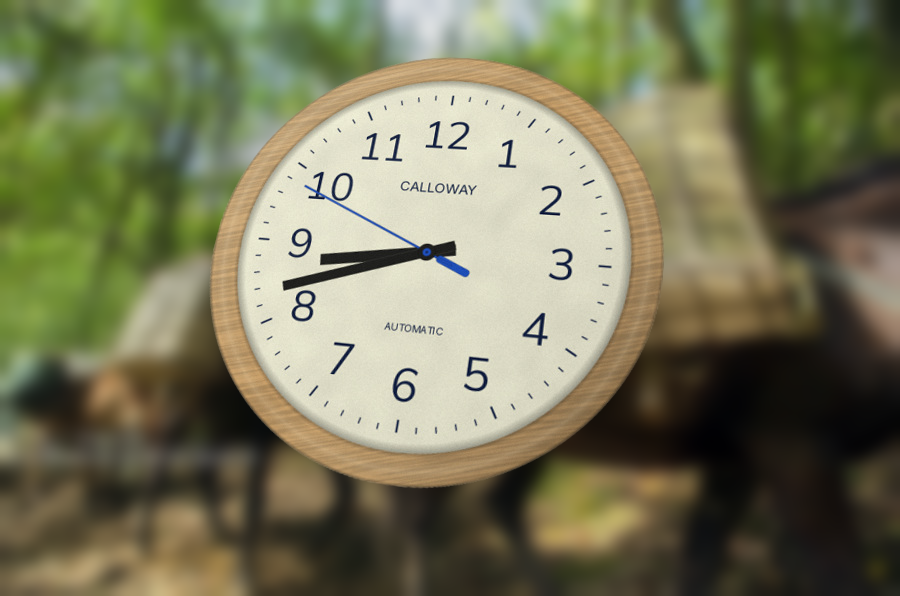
8:41:49
